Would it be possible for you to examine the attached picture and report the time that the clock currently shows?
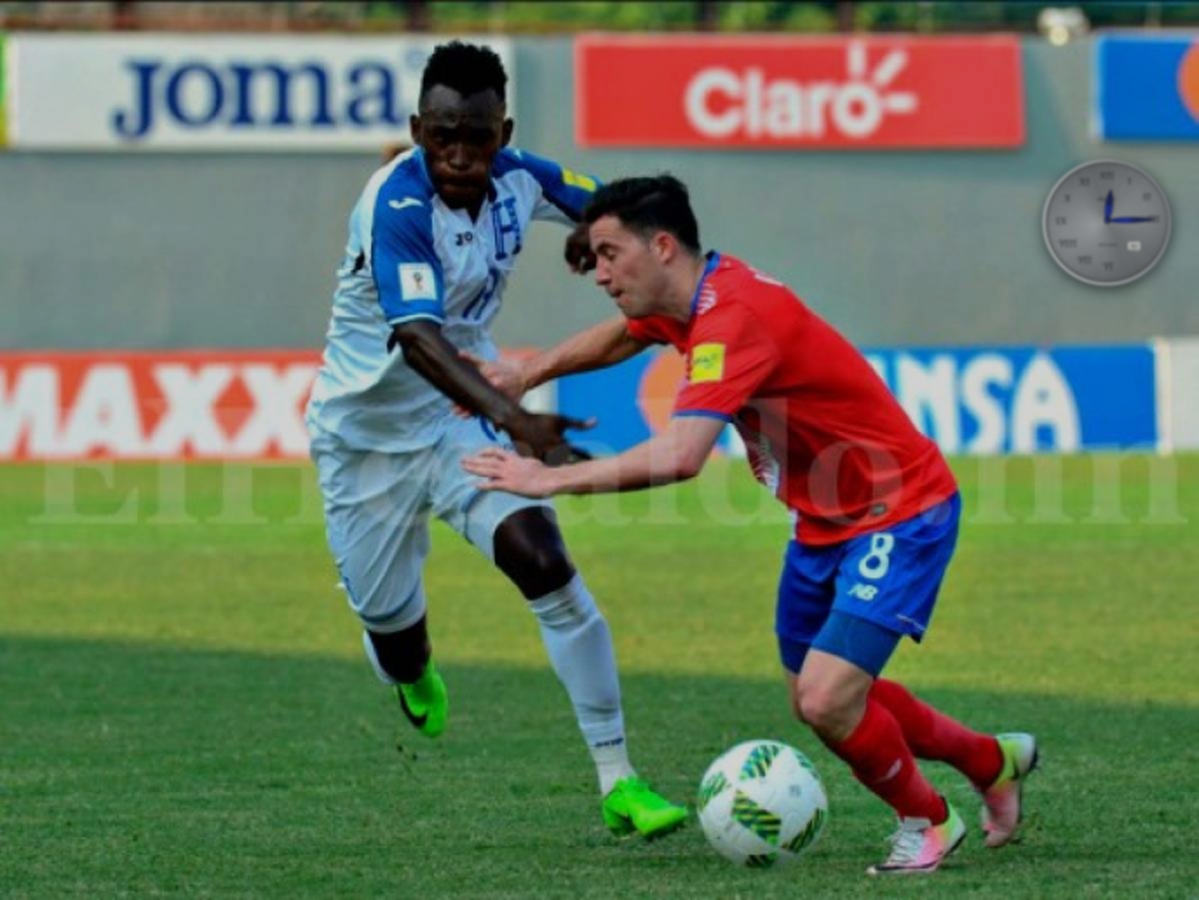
12:15
